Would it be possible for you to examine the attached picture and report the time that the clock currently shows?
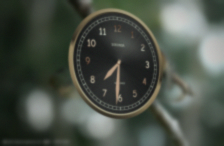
7:31
